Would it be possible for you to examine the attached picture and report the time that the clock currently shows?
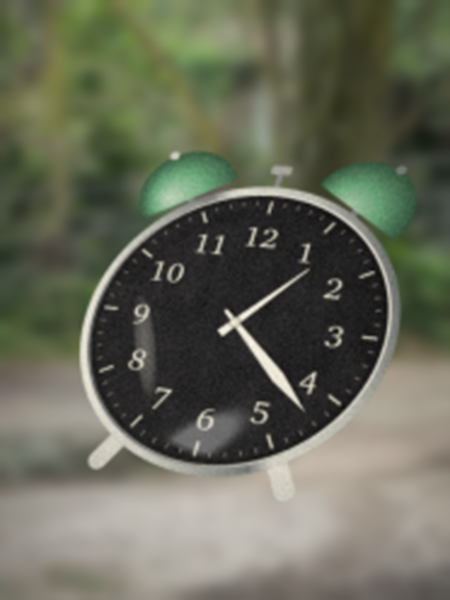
1:22
